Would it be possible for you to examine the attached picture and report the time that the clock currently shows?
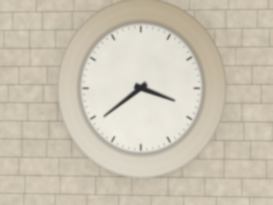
3:39
